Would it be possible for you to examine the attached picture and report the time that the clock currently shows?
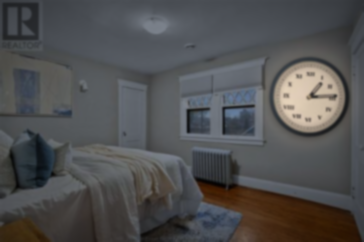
1:14
